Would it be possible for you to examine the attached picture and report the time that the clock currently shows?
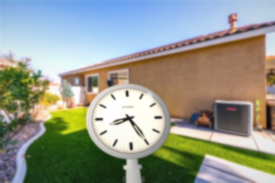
8:25
